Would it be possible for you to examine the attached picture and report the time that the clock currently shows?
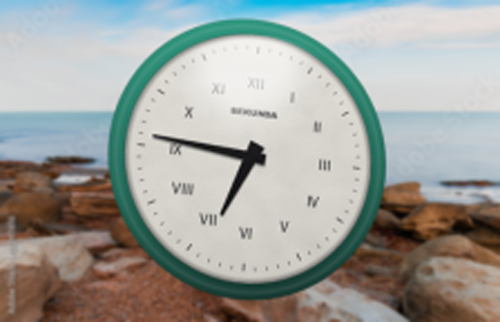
6:46
